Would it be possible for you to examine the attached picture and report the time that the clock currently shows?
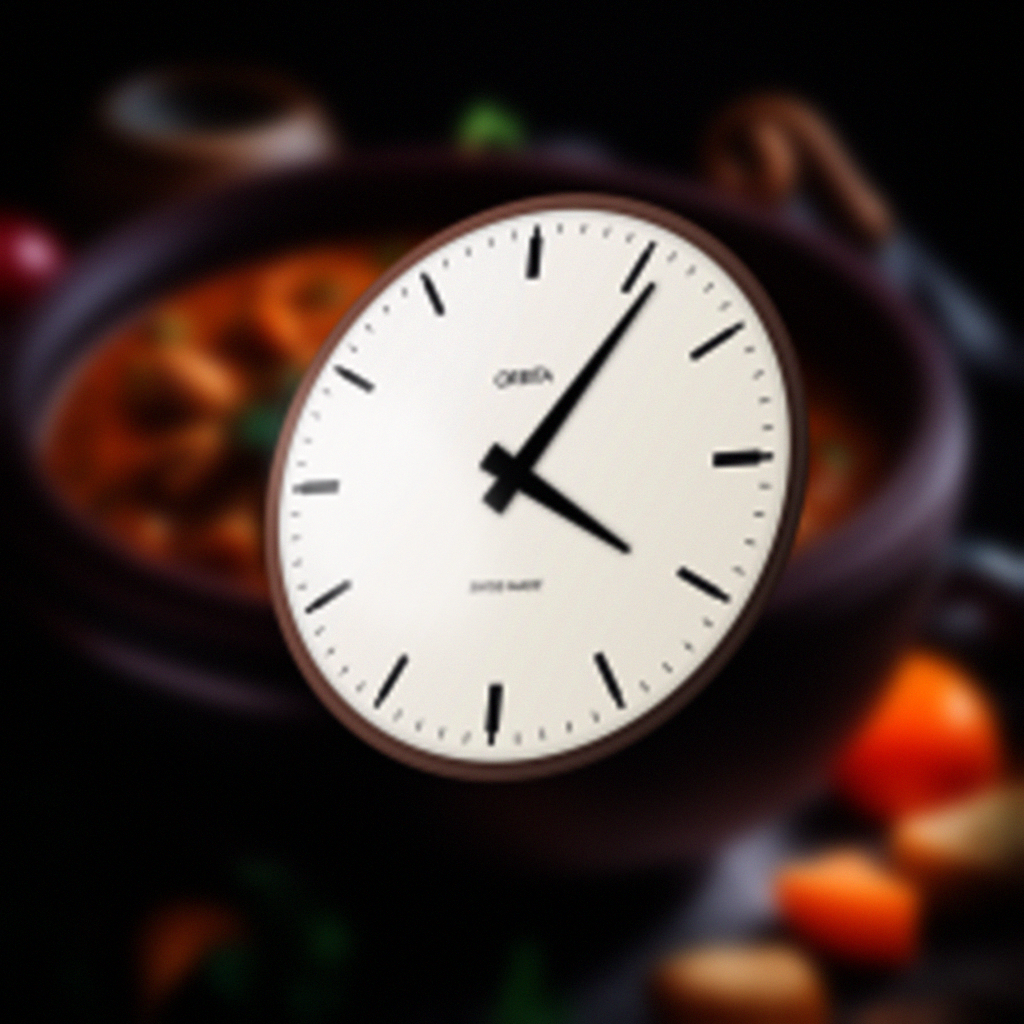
4:06
